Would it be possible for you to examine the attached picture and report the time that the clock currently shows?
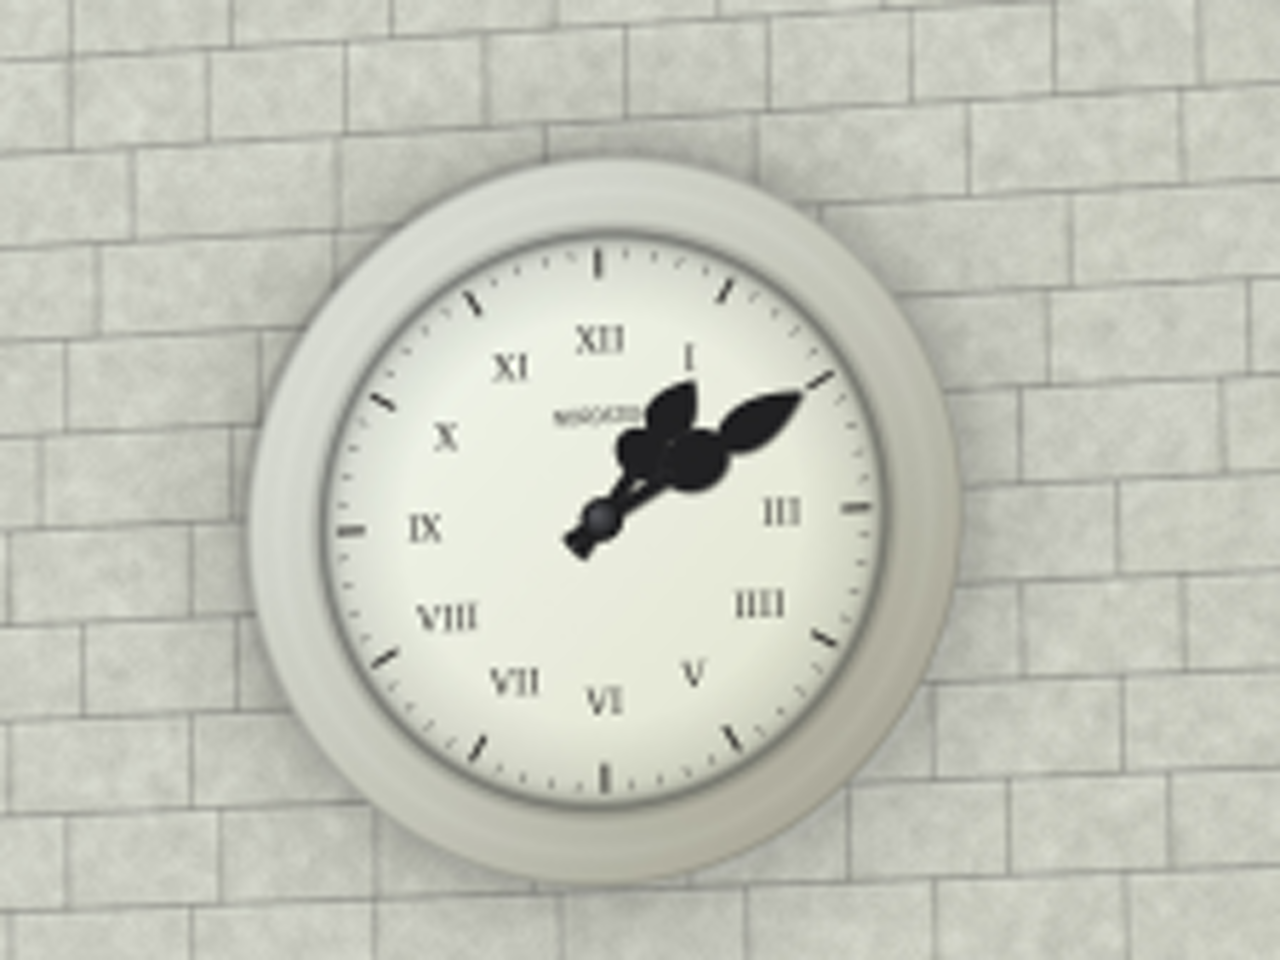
1:10
